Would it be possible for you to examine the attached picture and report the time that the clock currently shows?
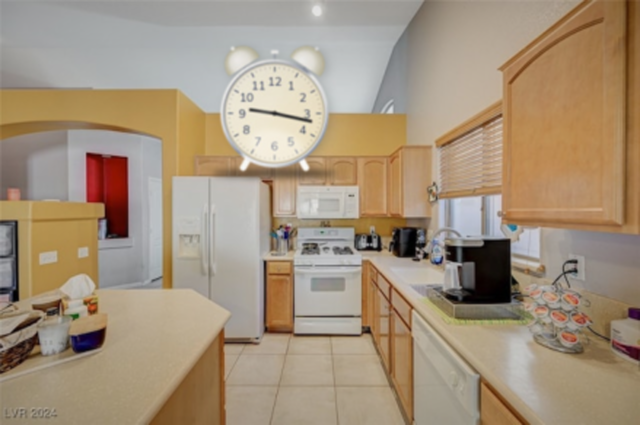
9:17
